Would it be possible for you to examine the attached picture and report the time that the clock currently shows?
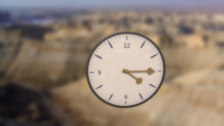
4:15
